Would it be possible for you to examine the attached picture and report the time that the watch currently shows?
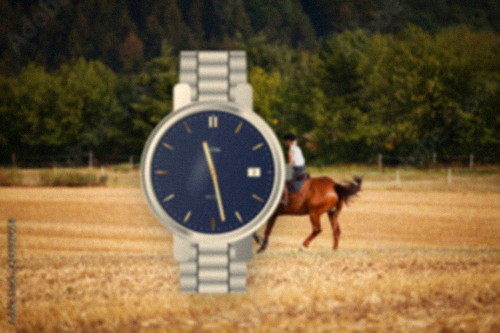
11:28
